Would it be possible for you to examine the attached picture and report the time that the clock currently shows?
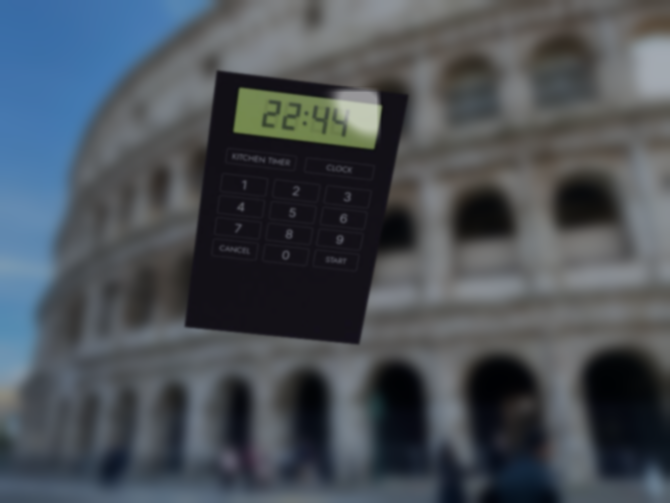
22:44
